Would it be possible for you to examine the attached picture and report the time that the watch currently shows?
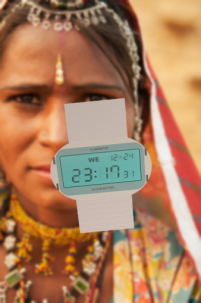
23:17:31
